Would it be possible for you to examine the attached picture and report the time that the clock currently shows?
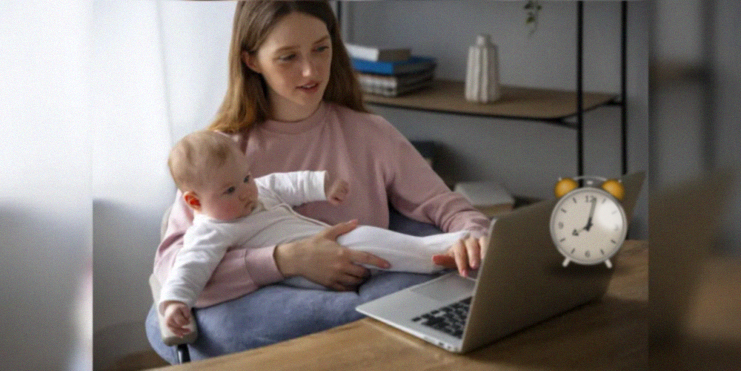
8:02
